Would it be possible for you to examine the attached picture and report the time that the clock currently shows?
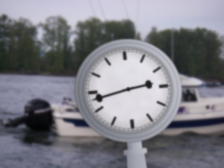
2:43
